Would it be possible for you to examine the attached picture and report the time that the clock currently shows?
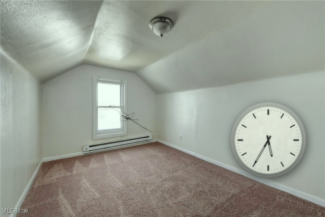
5:35
